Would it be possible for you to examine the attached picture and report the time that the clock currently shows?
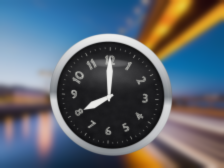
8:00
